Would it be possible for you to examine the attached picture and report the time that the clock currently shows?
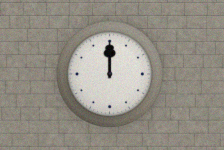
12:00
